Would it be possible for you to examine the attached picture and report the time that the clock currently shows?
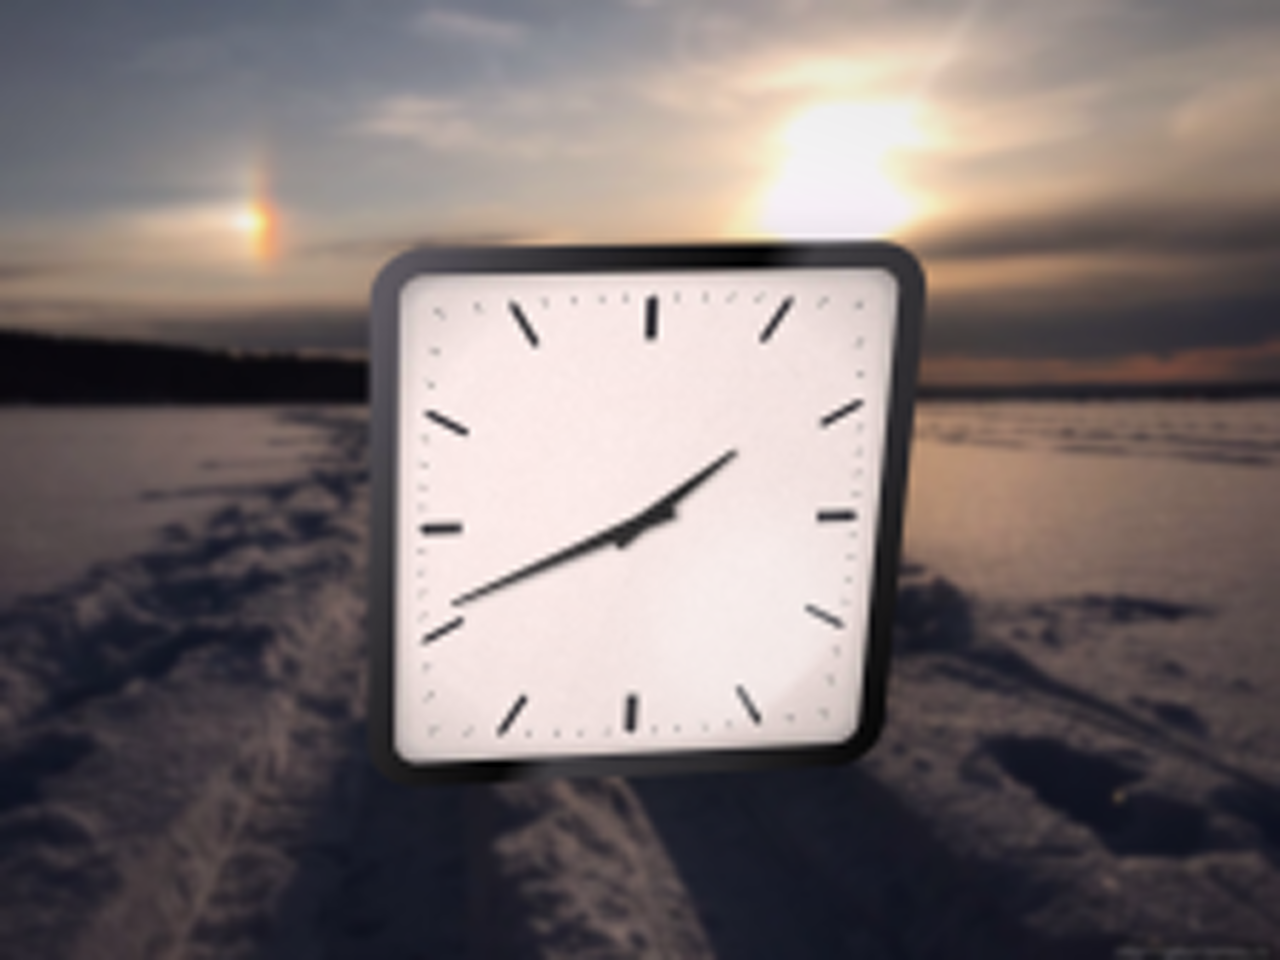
1:41
